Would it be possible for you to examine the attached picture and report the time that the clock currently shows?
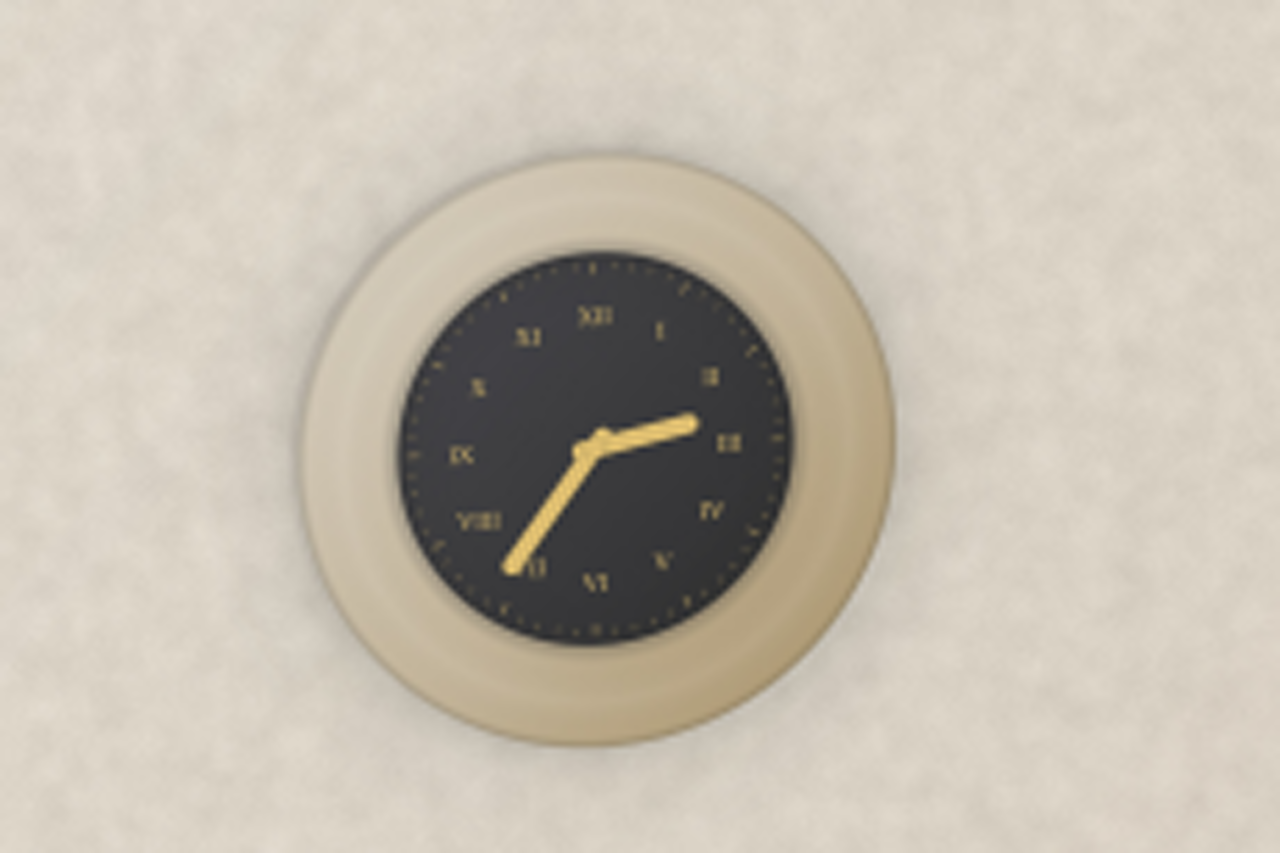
2:36
